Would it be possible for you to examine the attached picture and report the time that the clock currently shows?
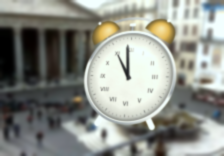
10:59
